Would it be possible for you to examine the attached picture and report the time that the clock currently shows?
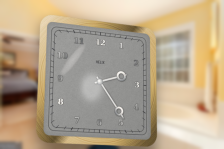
2:24
